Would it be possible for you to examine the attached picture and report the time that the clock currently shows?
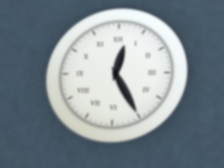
12:25
